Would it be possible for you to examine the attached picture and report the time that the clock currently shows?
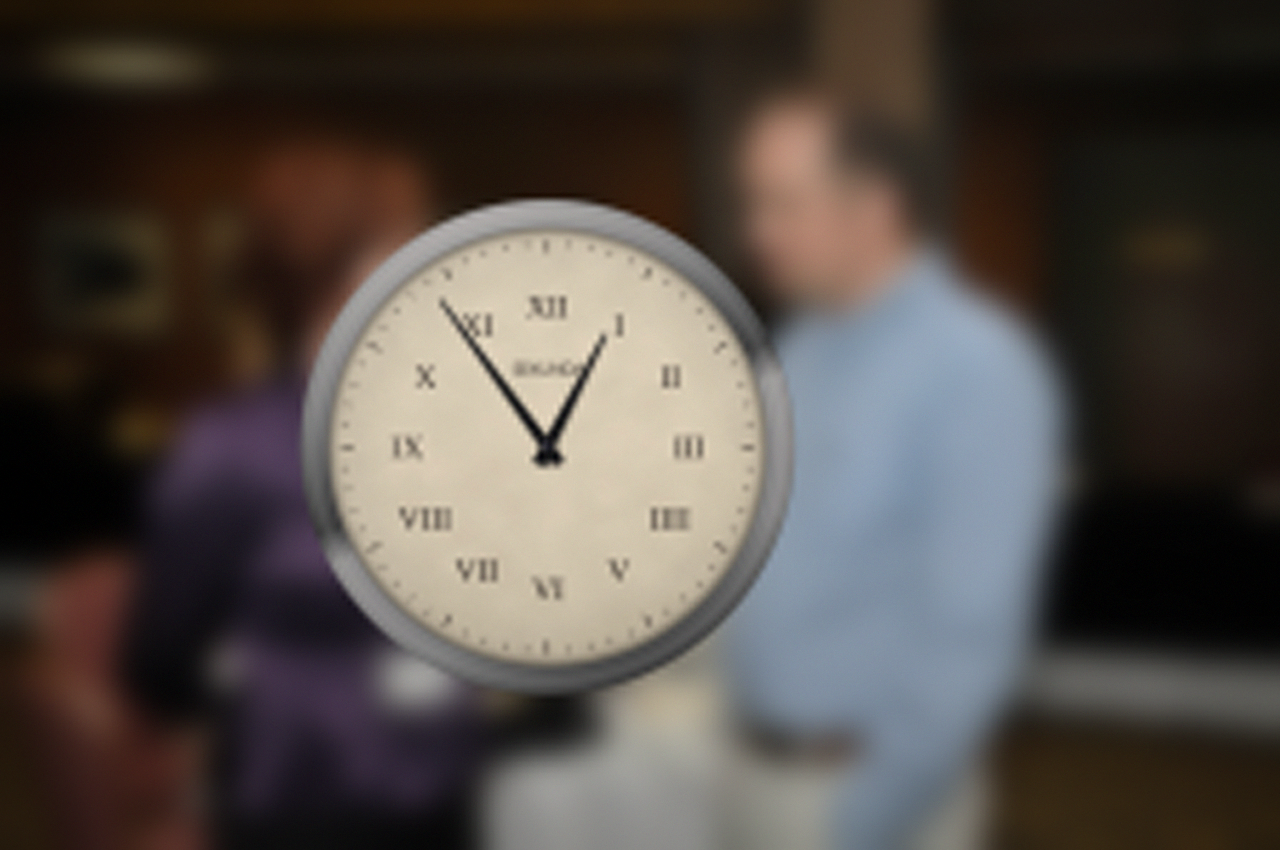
12:54
